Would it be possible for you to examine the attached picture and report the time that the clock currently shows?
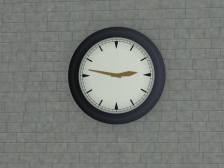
2:47
